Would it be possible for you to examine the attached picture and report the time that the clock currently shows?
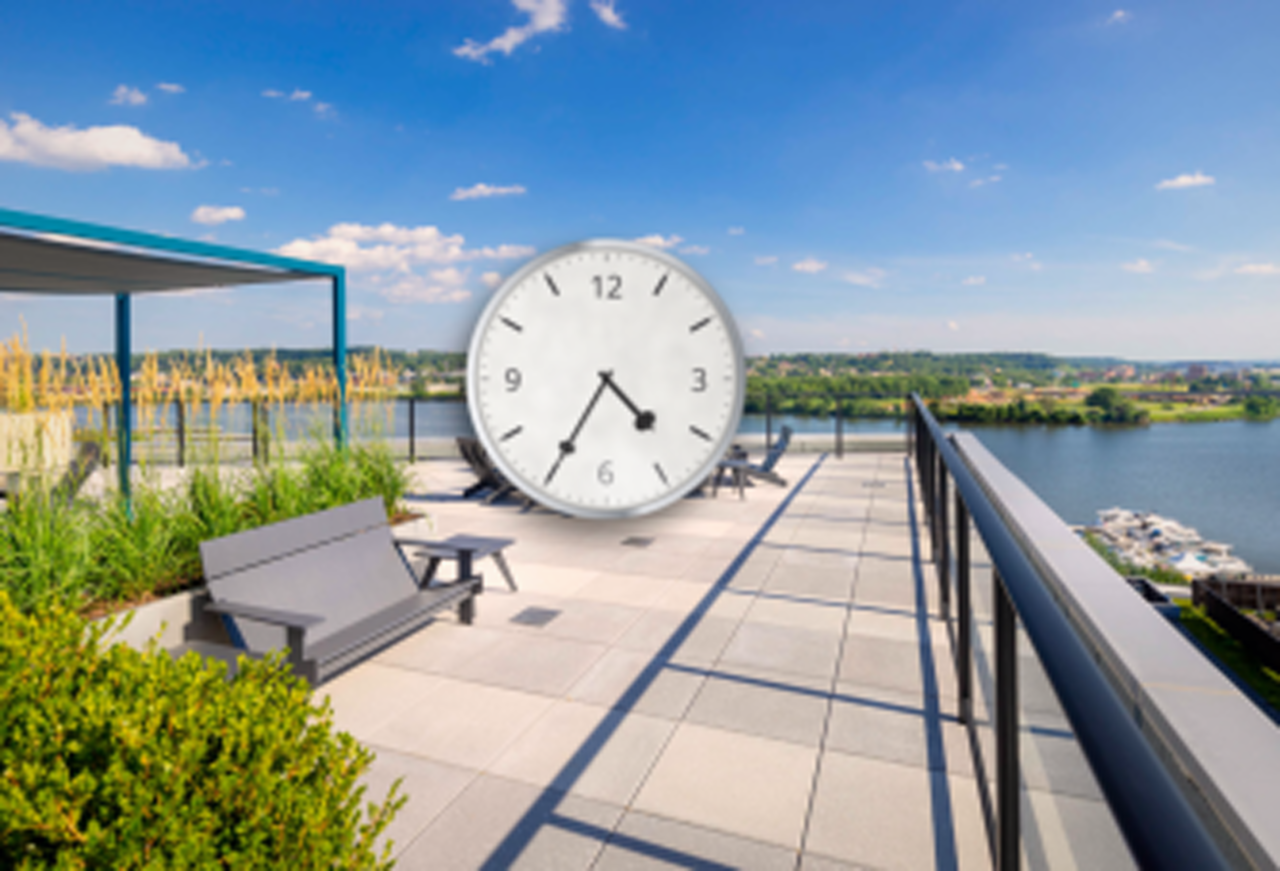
4:35
